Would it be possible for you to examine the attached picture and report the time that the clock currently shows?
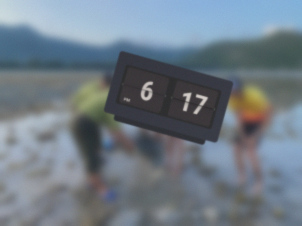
6:17
